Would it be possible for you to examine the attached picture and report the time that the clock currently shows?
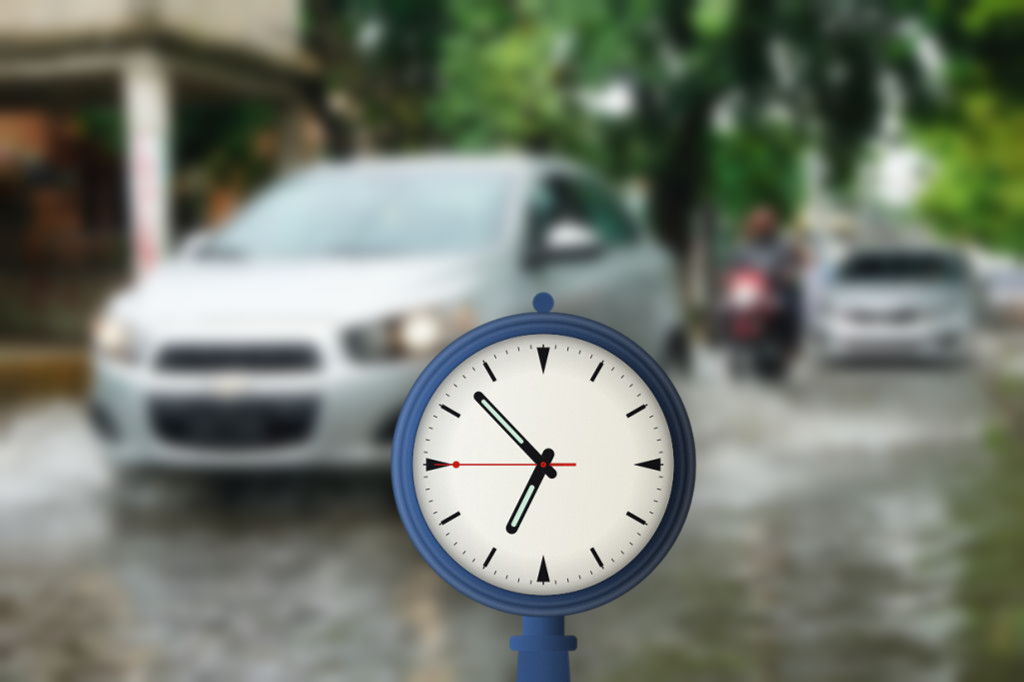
6:52:45
